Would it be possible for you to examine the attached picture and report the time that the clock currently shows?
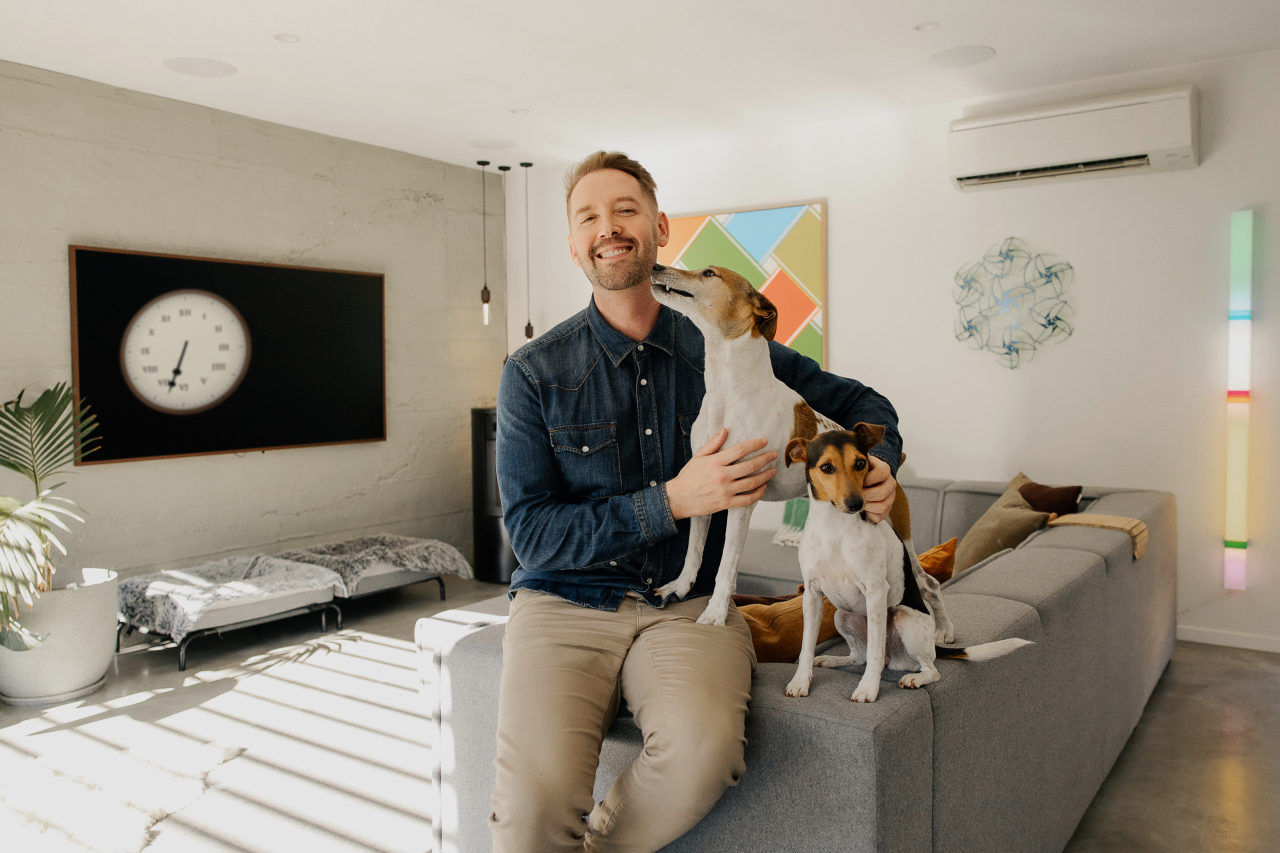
6:33
